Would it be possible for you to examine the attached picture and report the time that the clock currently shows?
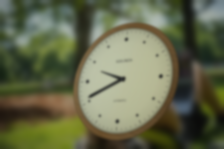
9:41
